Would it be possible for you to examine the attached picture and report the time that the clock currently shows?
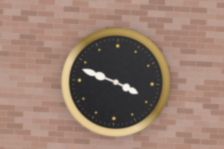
3:48
